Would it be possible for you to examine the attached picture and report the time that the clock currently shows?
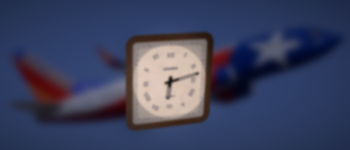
6:13
